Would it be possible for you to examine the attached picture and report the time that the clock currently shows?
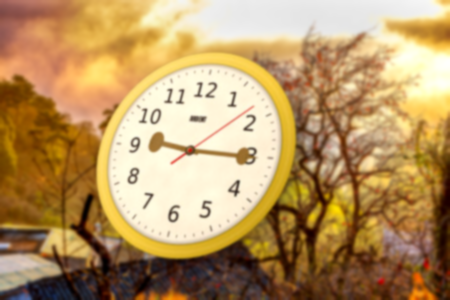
9:15:08
